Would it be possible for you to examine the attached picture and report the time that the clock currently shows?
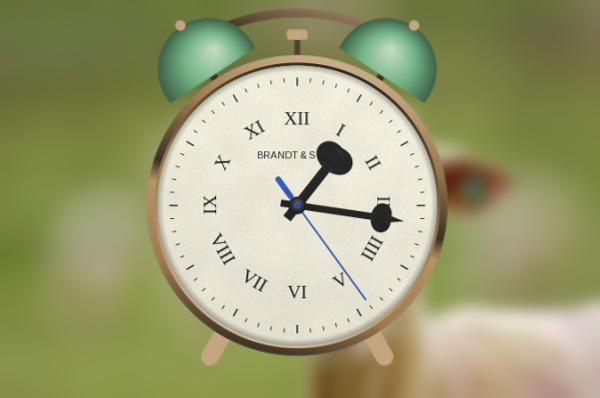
1:16:24
